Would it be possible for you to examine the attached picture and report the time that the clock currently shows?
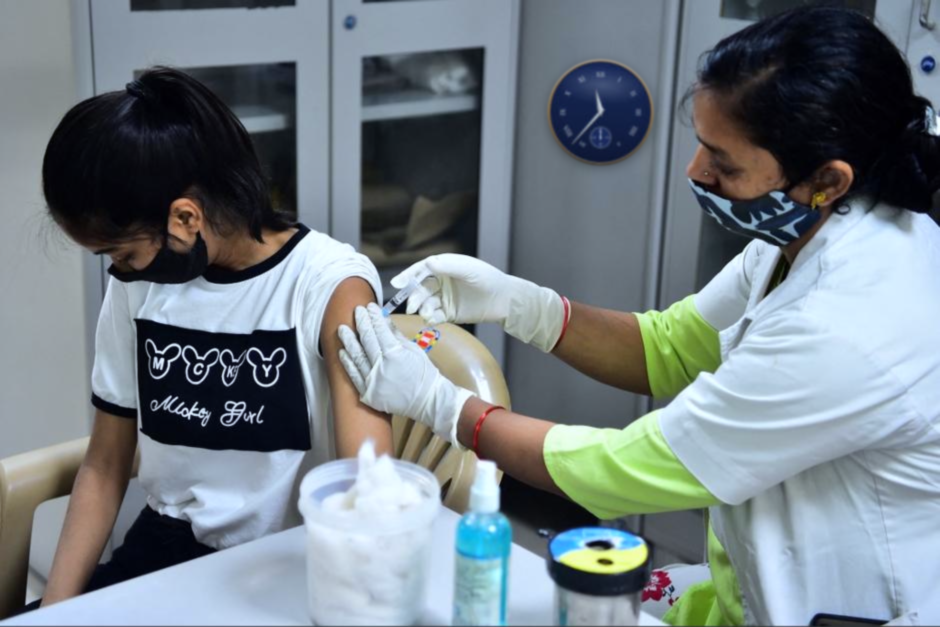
11:37
